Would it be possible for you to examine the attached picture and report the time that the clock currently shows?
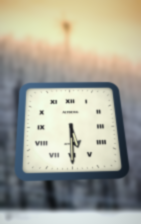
5:30
